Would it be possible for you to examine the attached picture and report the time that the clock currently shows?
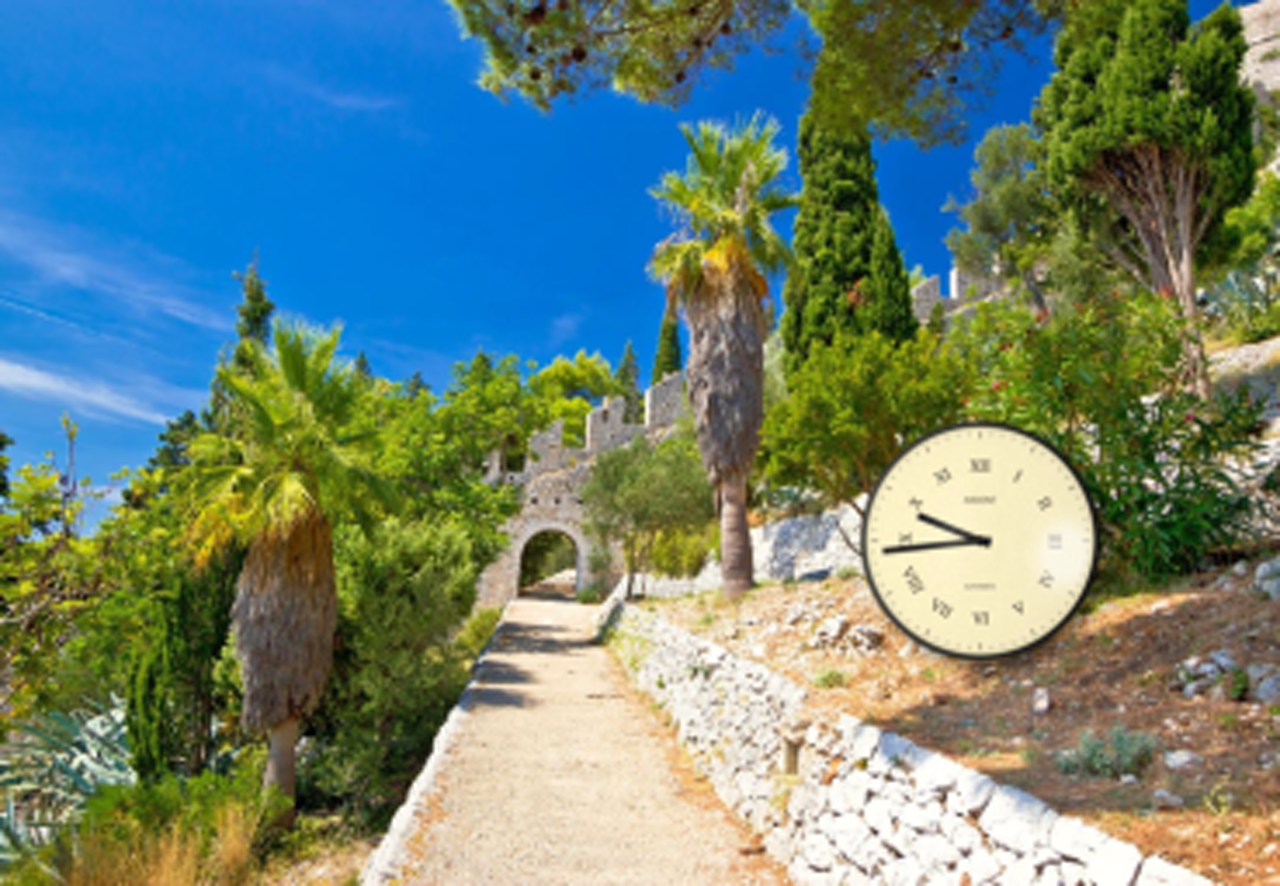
9:44
